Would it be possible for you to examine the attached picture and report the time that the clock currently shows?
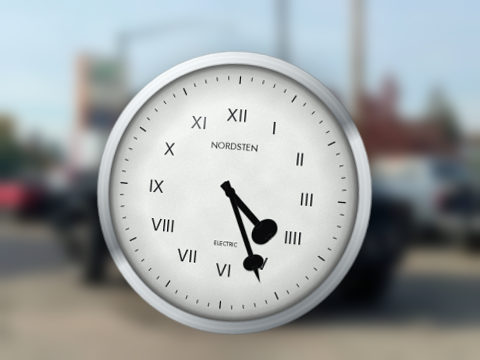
4:26
